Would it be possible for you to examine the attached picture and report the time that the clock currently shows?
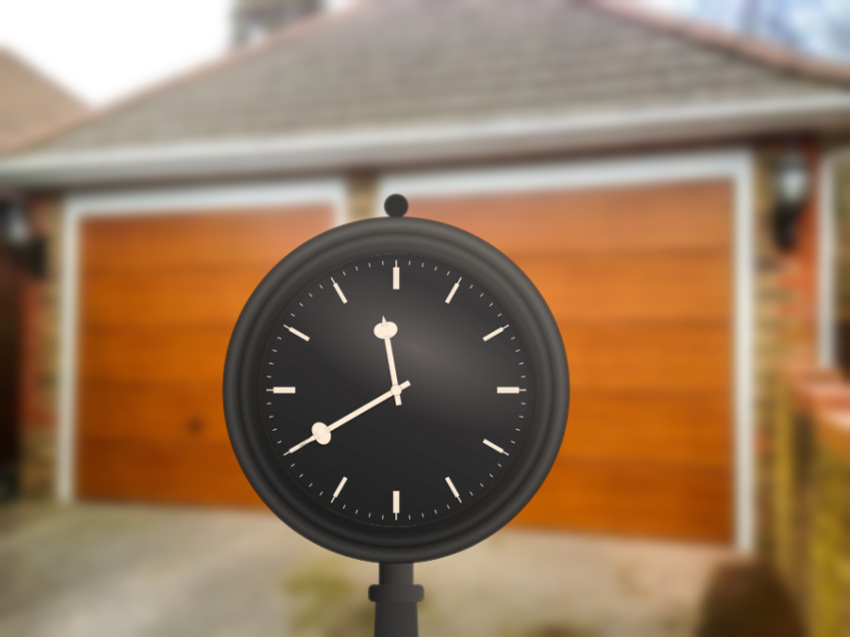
11:40
